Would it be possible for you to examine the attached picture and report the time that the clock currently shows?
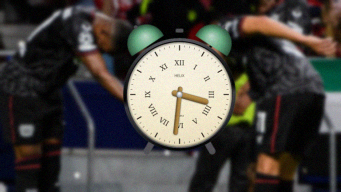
3:31
